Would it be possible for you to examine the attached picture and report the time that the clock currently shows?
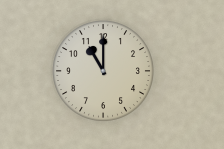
11:00
